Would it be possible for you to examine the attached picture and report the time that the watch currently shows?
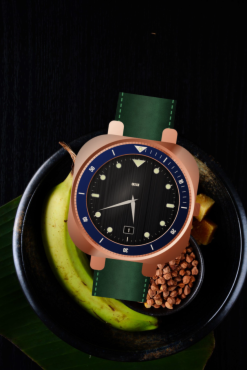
5:41
